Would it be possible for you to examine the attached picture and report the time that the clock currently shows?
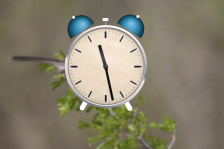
11:28
